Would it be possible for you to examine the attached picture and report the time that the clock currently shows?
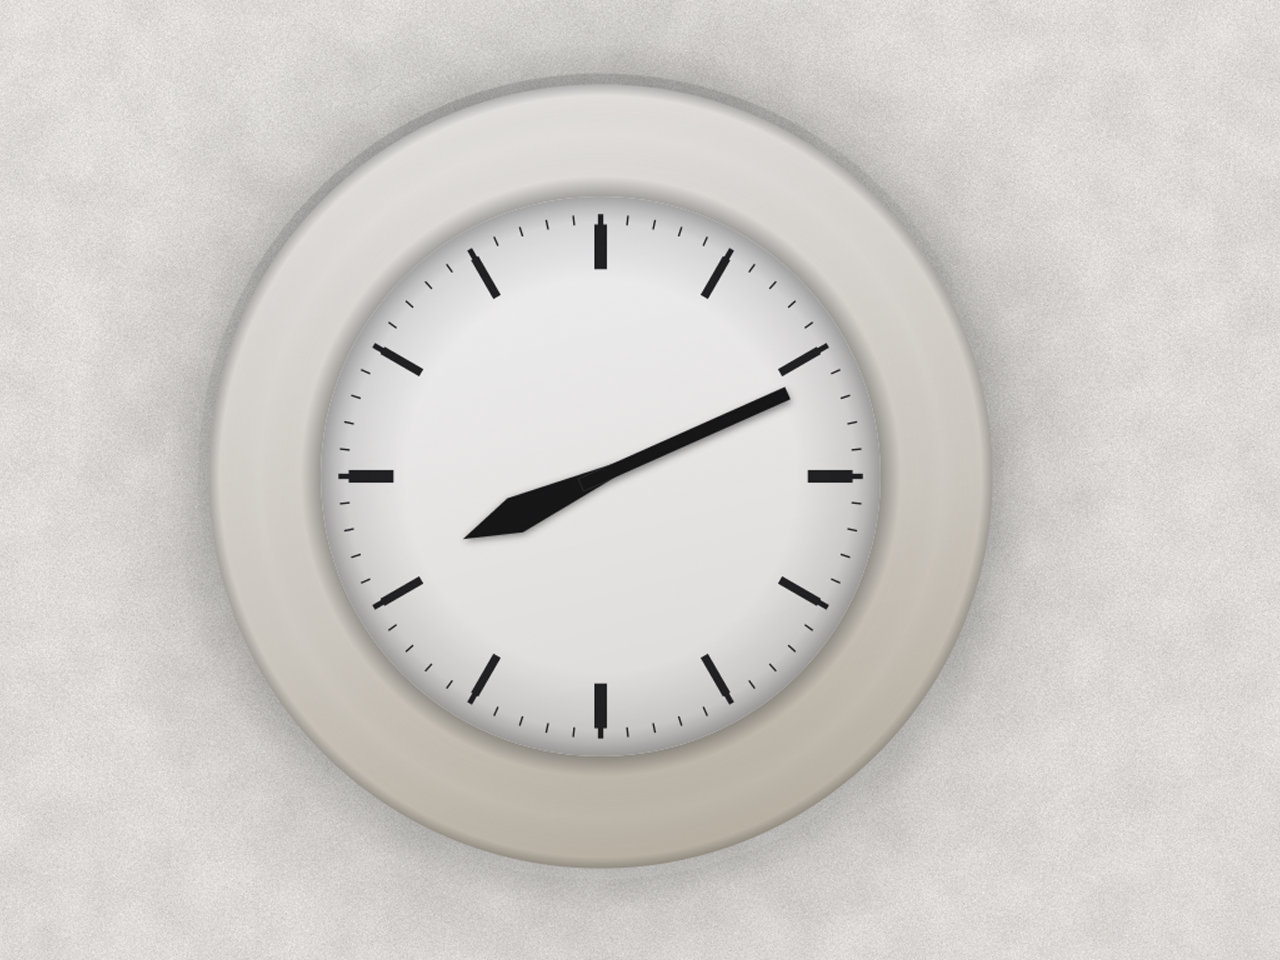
8:11
